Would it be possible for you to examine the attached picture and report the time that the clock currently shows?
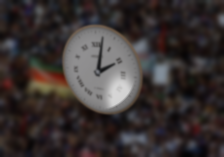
2:02
